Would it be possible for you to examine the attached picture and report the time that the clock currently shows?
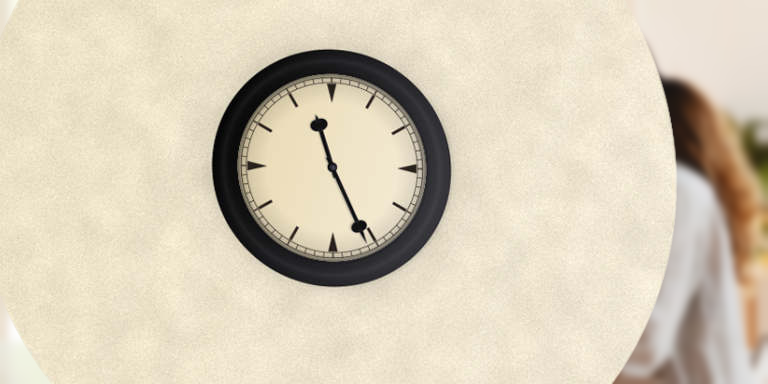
11:26
